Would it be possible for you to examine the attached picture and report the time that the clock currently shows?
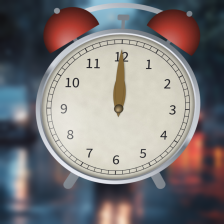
12:00
